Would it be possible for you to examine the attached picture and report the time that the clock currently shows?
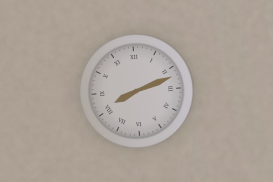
8:12
